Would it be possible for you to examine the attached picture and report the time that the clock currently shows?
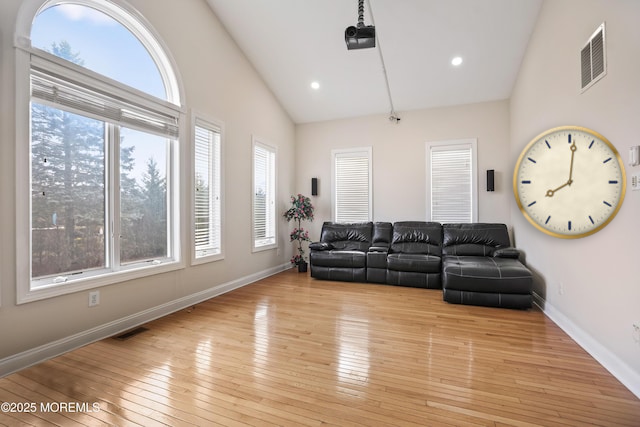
8:01
